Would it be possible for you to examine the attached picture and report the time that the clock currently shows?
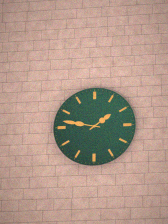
1:47
